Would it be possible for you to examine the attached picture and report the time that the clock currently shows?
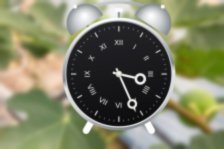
3:26
